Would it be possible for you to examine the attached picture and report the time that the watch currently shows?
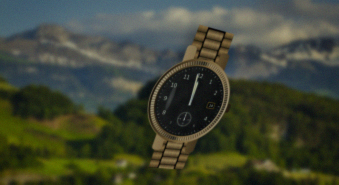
11:59
